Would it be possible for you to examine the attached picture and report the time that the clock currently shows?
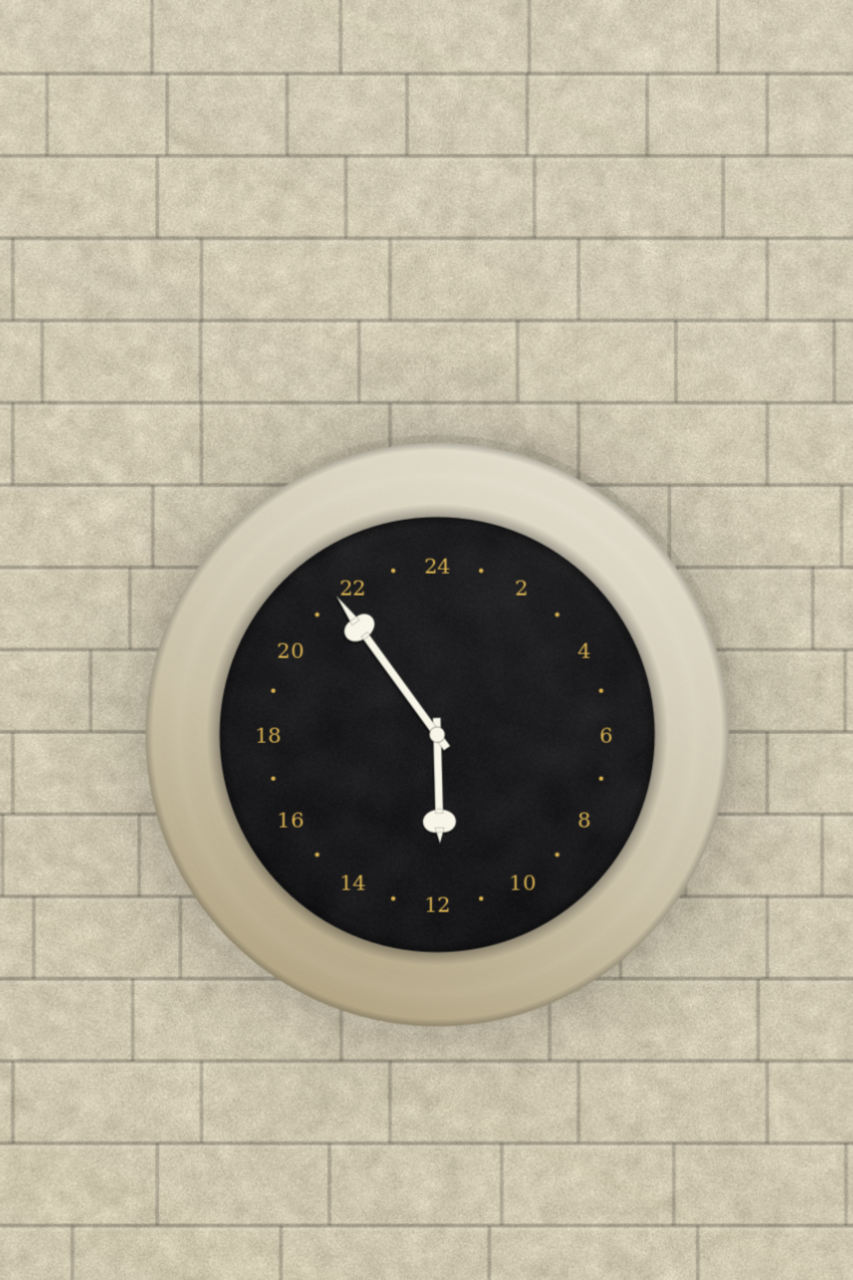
11:54
